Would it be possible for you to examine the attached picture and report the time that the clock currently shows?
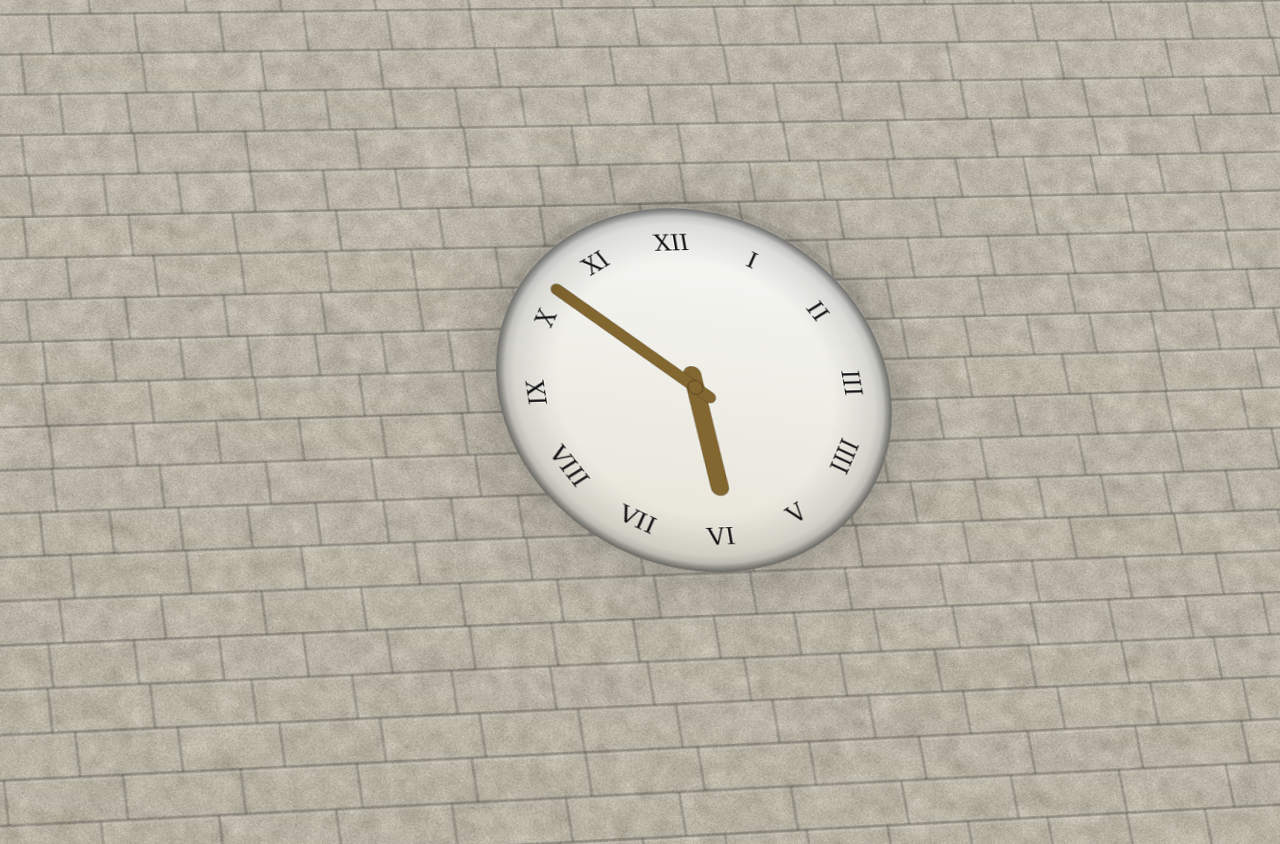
5:52
